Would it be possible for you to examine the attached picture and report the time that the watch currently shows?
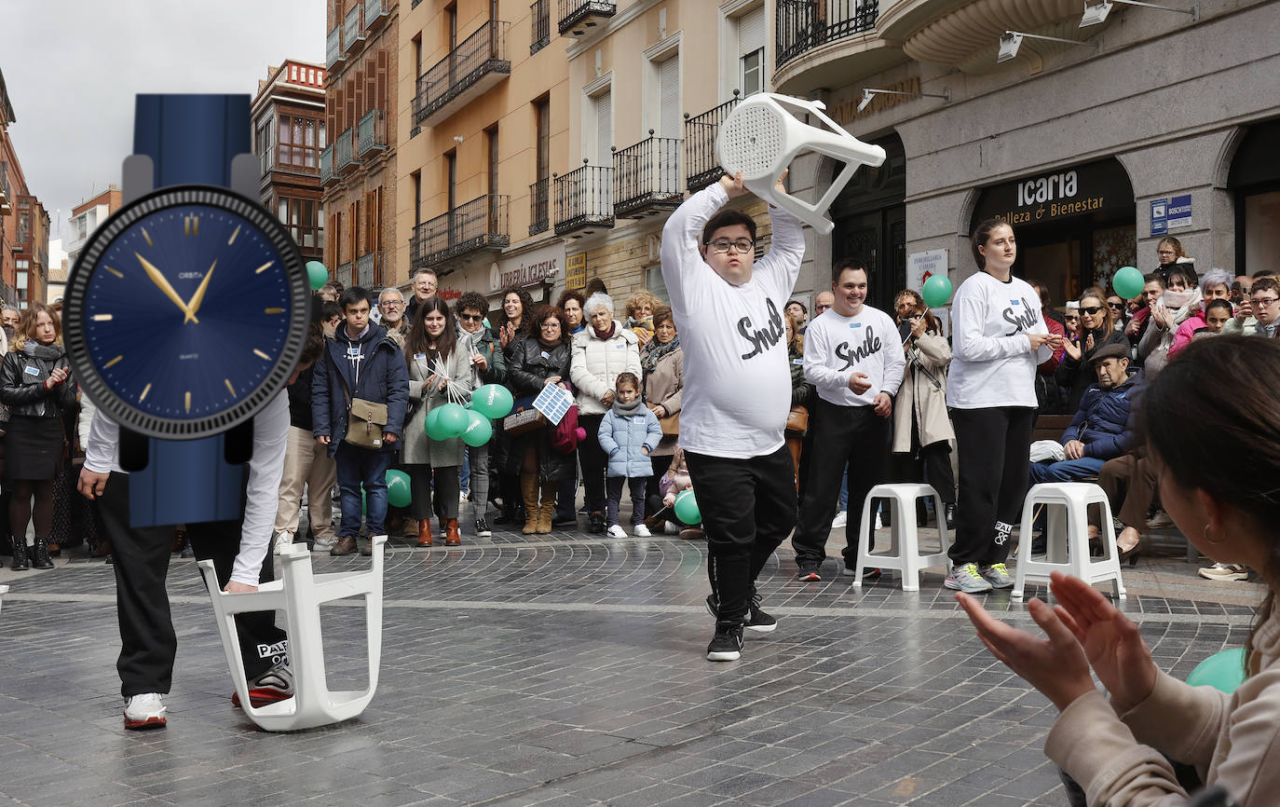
12:53
